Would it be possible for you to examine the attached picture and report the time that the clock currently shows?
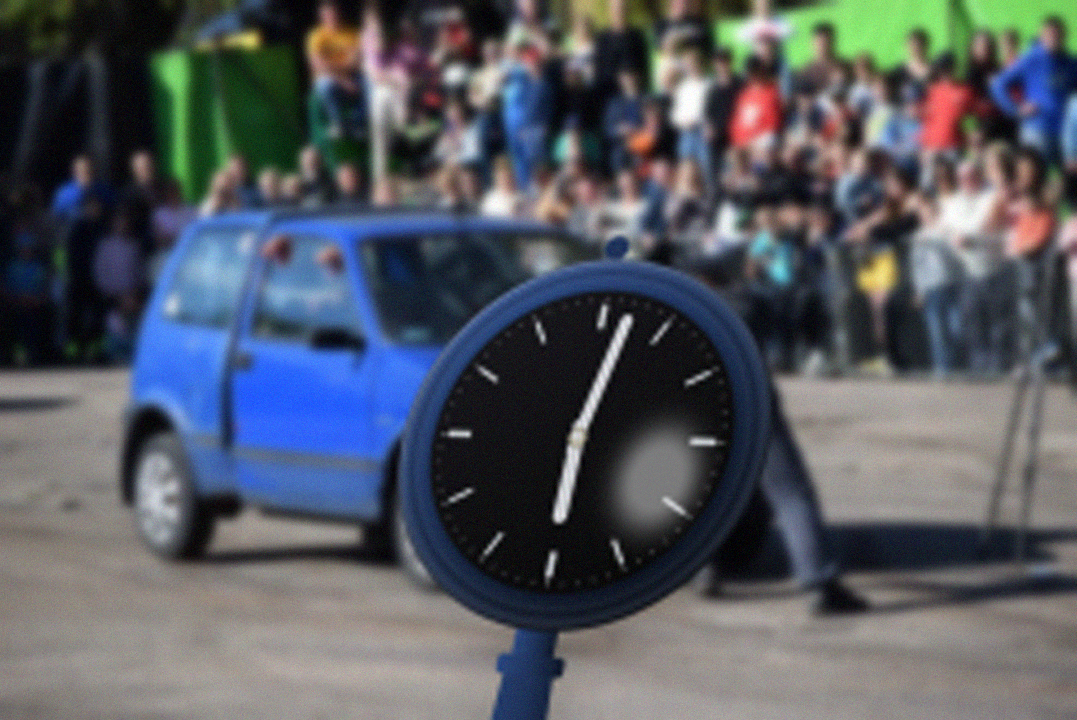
6:02
